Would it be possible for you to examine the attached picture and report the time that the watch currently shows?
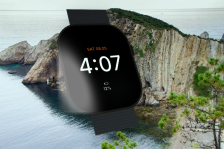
4:07
